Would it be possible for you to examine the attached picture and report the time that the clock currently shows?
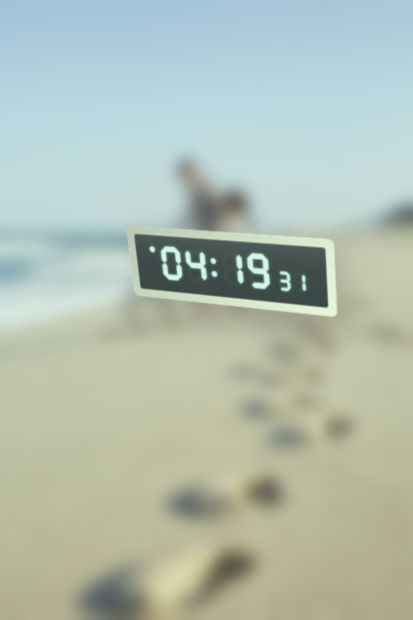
4:19:31
